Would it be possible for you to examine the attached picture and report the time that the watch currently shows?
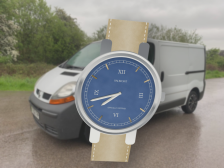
7:42
